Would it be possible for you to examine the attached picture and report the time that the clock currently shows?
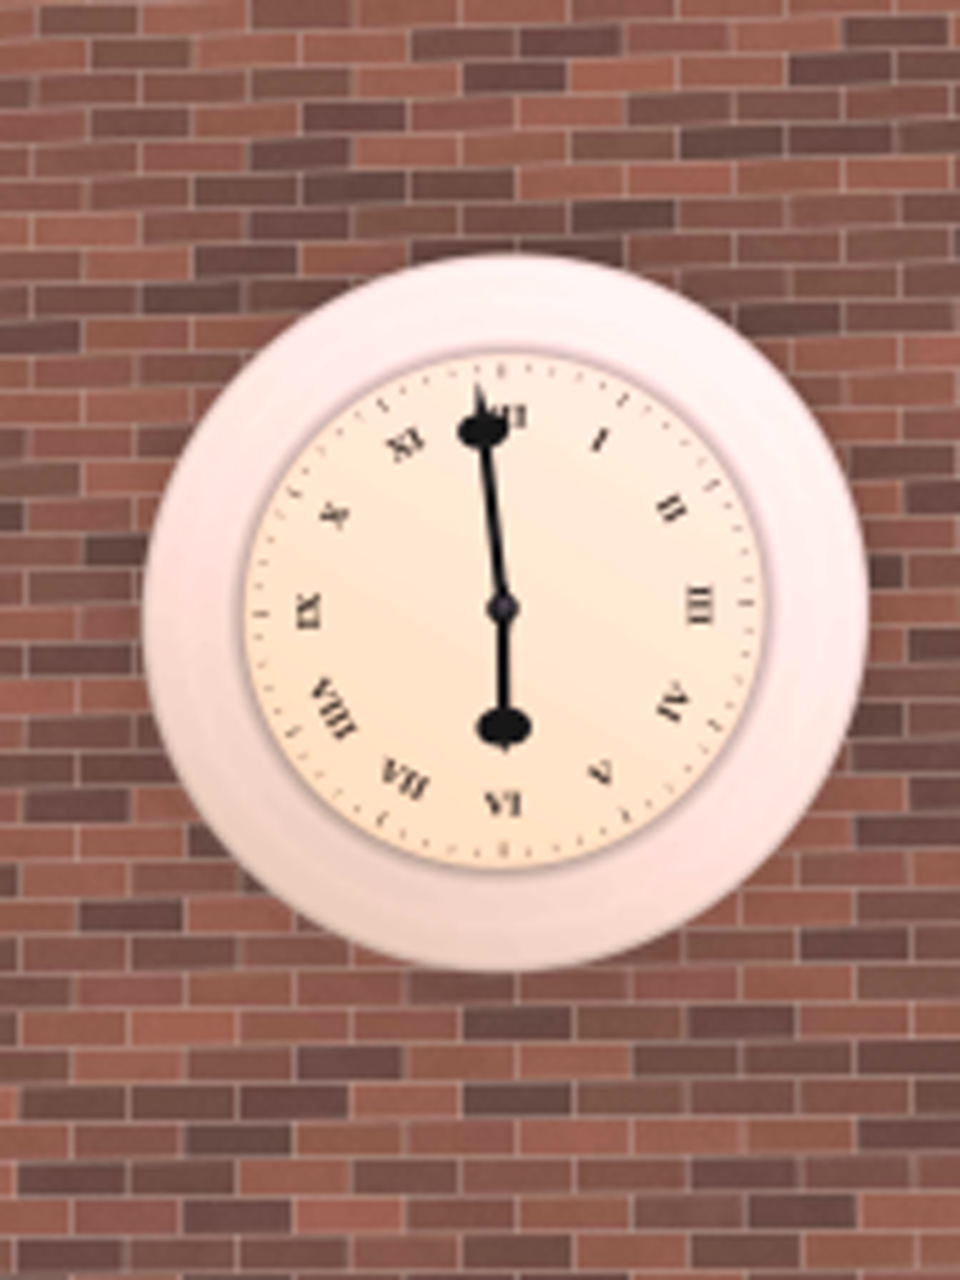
5:59
